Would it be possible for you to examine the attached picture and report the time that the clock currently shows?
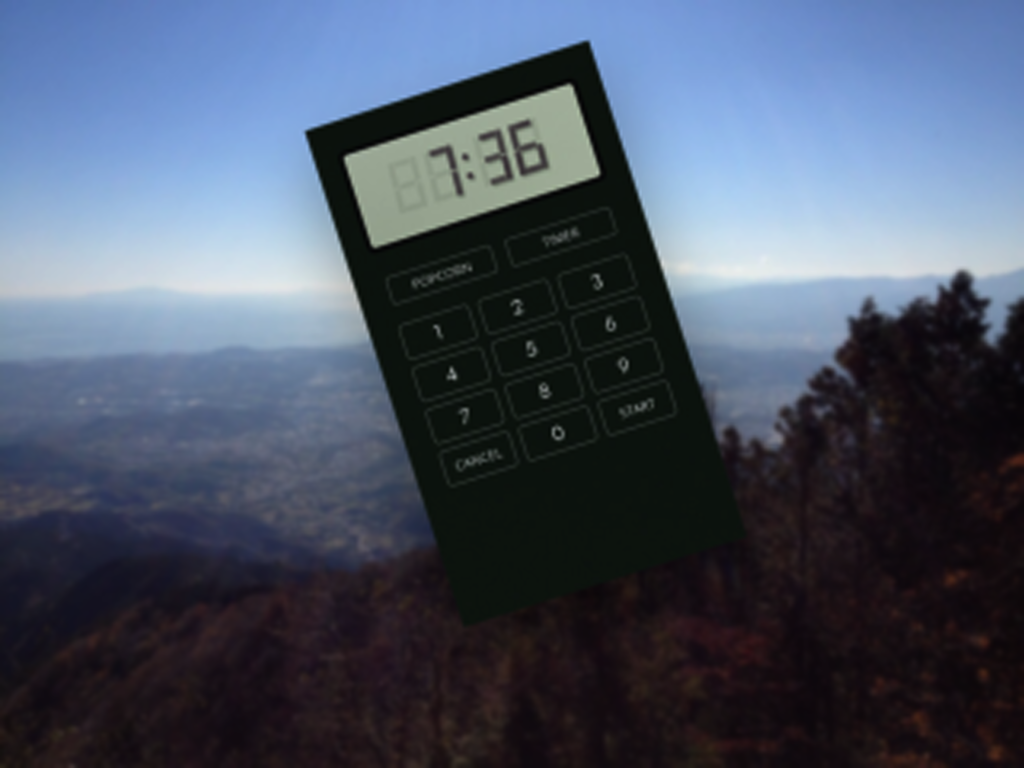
7:36
